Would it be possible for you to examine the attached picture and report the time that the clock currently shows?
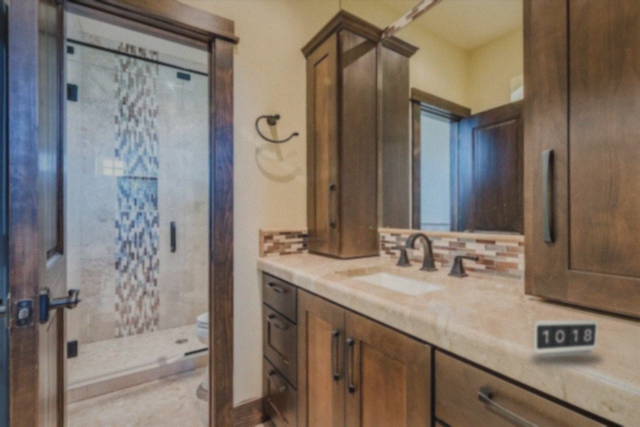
10:18
